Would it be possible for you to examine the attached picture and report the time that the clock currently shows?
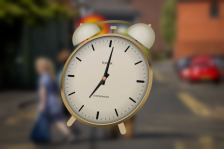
7:01
